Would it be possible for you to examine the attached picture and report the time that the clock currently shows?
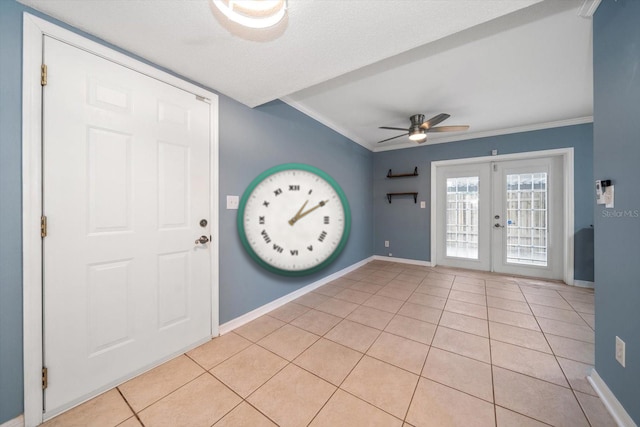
1:10
